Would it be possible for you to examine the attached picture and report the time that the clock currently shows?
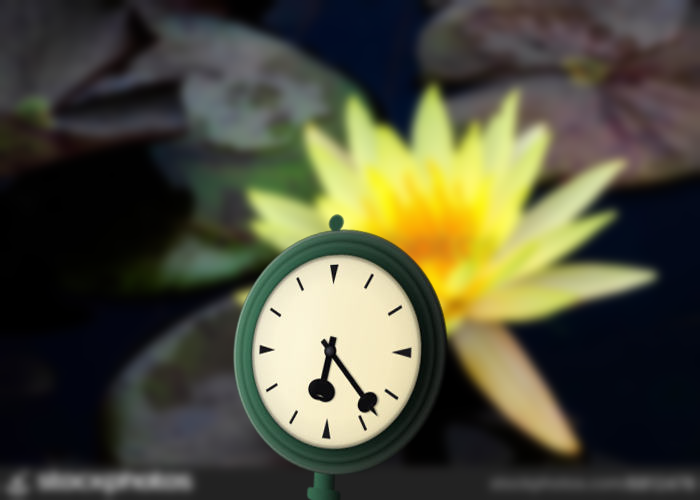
6:23
